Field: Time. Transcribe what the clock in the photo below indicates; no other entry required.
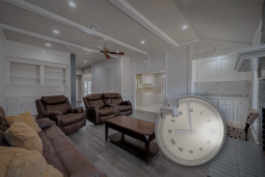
8:59
